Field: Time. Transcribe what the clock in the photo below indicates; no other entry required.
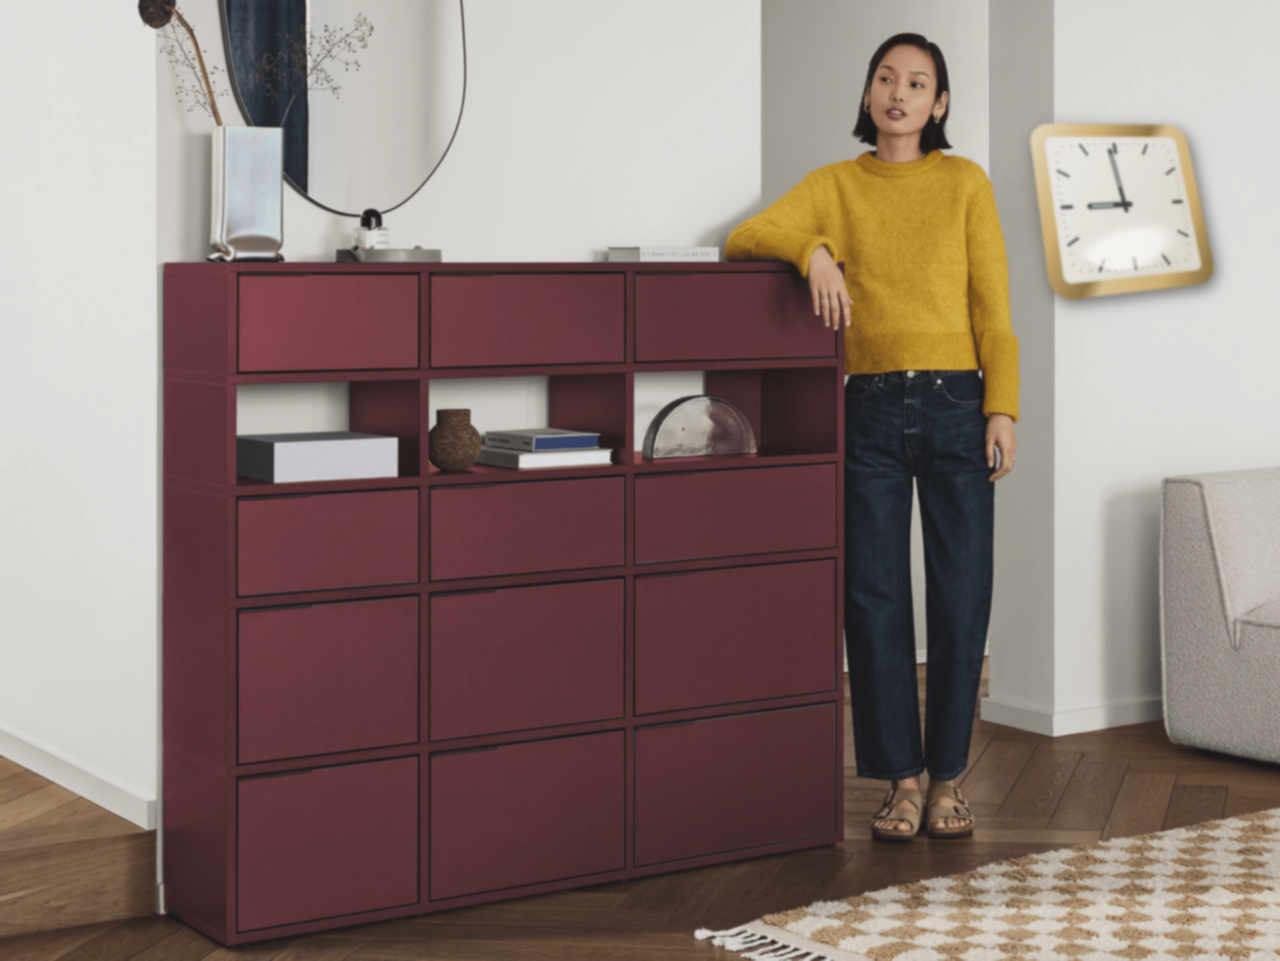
8:59
